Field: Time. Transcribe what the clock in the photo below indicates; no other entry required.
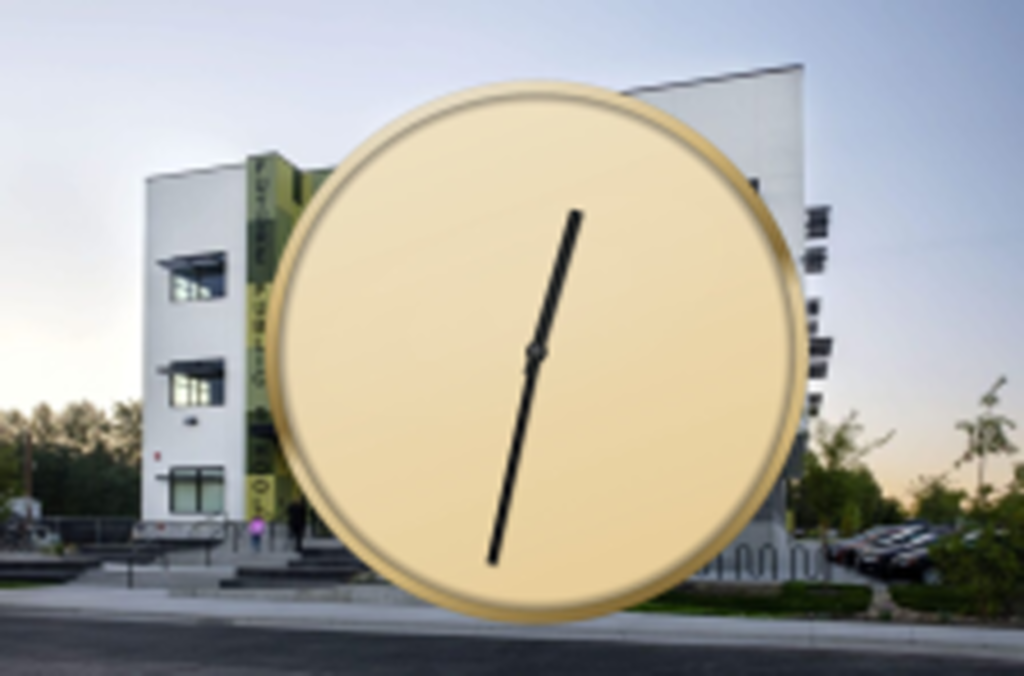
12:32
